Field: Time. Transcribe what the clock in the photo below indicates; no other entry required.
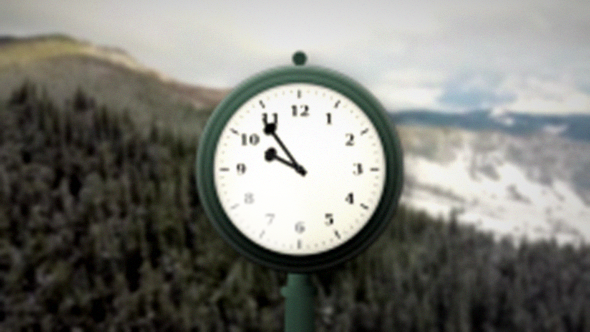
9:54
